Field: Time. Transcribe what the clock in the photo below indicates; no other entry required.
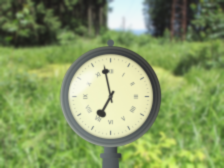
6:58
